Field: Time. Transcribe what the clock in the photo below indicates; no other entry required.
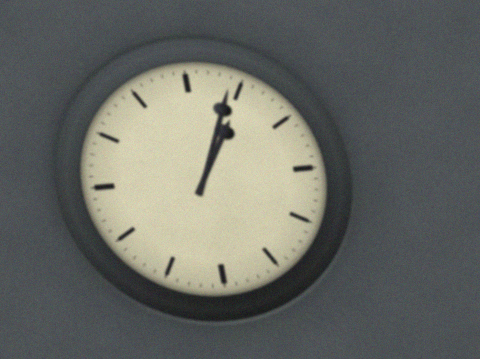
1:04
